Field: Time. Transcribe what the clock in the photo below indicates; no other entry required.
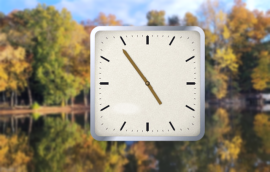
4:54
